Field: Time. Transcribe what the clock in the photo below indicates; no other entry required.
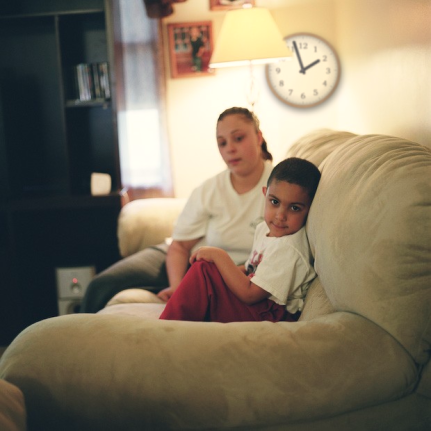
1:57
